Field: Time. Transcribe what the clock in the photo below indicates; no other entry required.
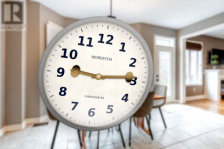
9:14
